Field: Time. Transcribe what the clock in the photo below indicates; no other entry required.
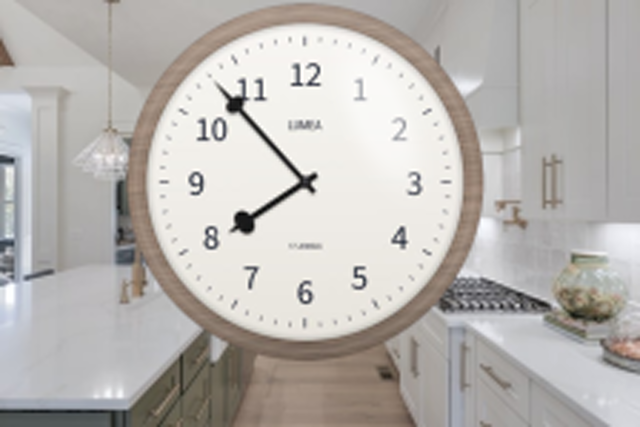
7:53
